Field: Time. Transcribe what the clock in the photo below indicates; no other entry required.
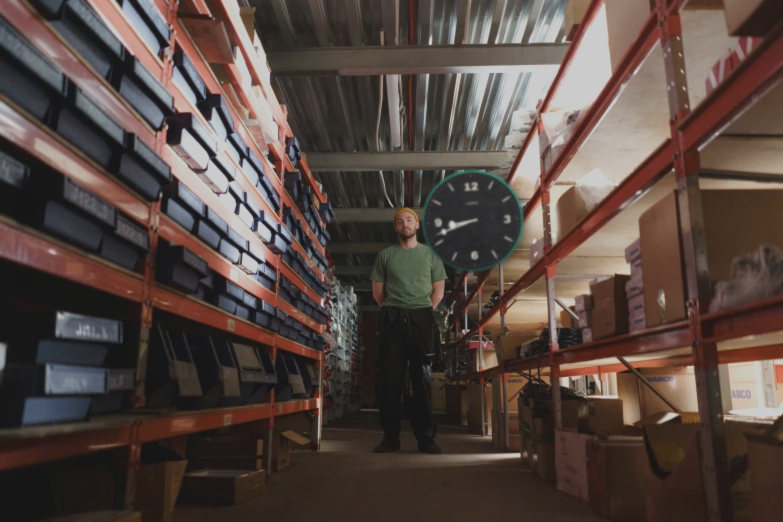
8:42
